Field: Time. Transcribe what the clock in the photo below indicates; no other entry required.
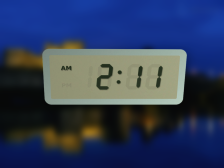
2:11
